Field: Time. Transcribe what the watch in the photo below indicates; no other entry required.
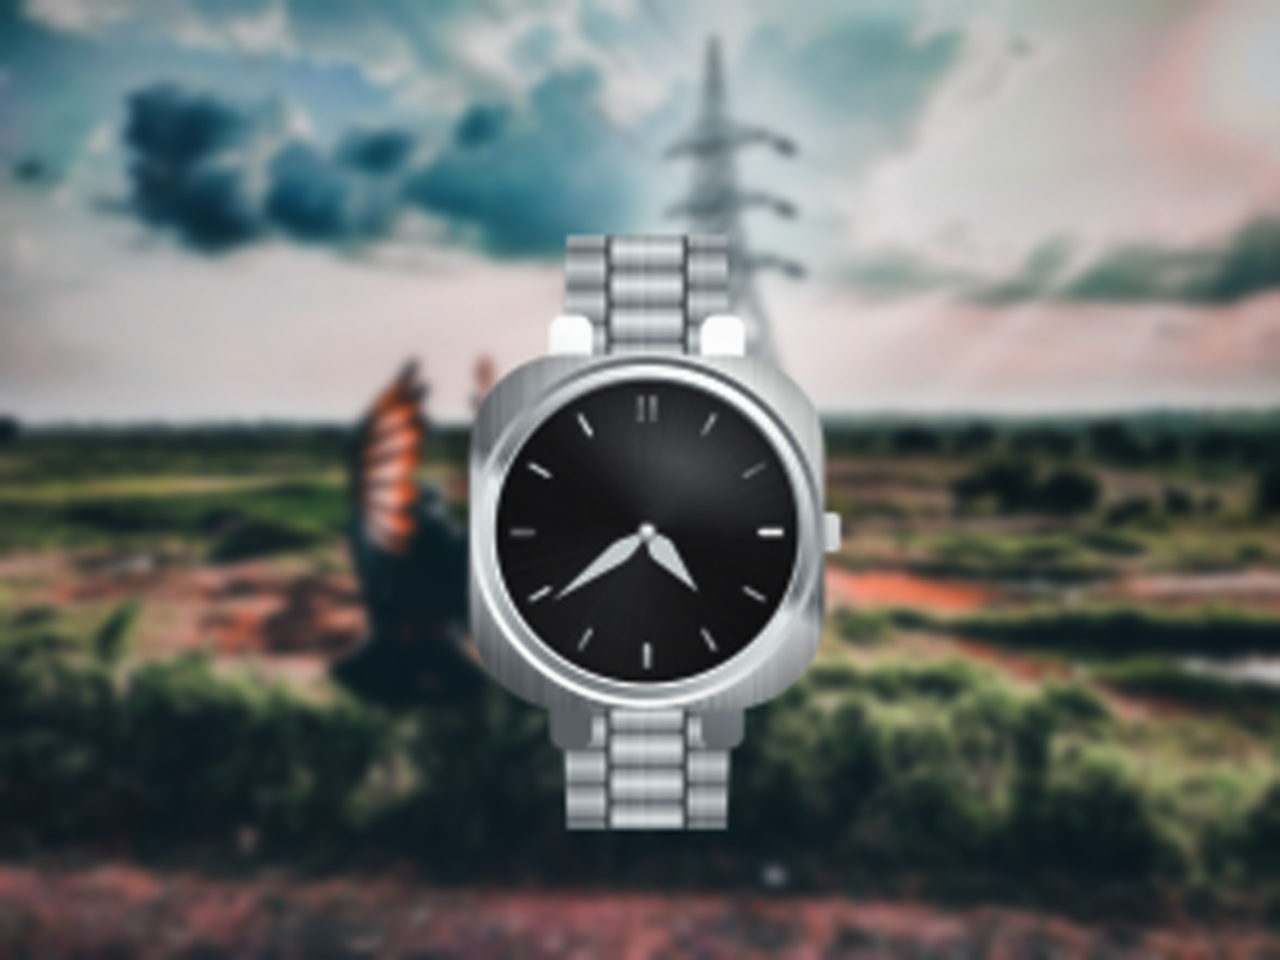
4:39
